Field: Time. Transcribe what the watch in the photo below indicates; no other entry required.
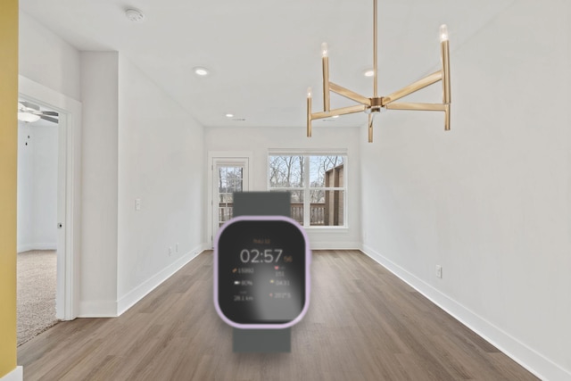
2:57
